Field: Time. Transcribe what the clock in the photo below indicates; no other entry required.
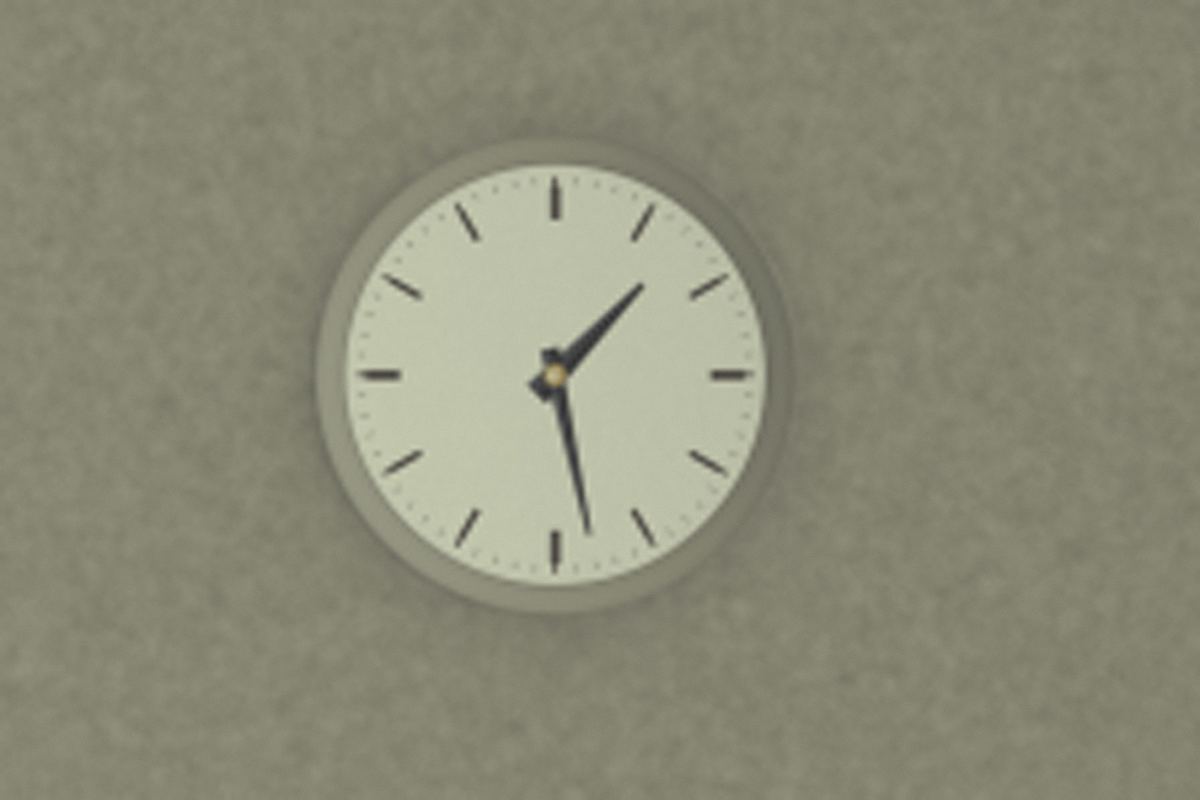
1:28
